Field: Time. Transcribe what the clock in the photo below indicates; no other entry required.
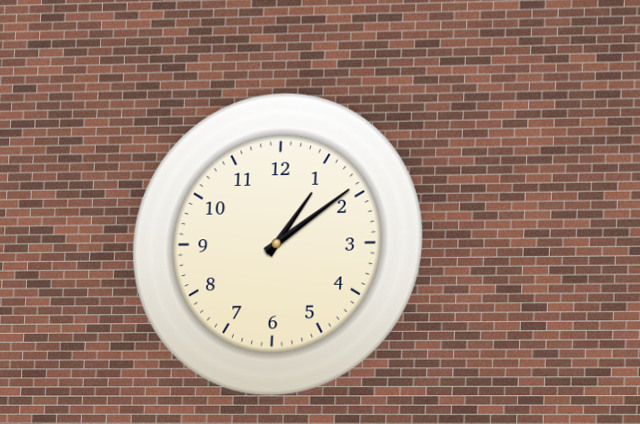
1:09
